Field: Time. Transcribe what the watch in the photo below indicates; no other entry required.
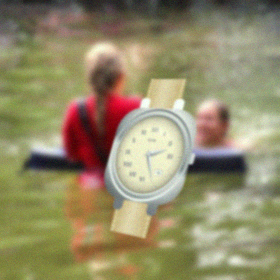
2:26
